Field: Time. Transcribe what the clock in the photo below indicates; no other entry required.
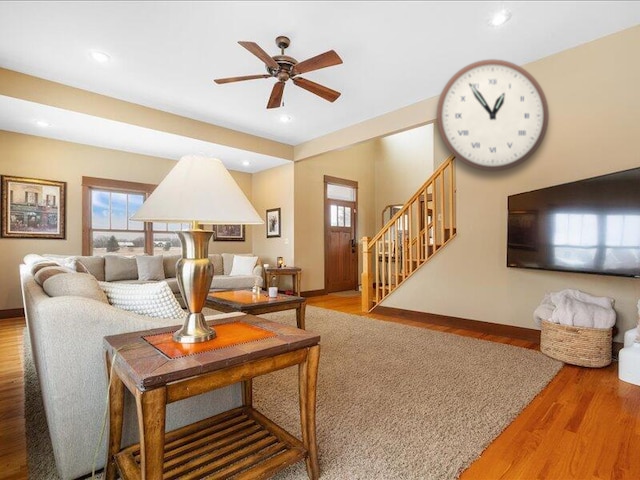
12:54
